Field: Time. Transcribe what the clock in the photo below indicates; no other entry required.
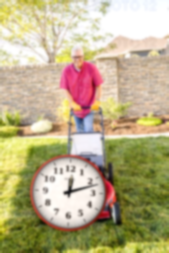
12:12
